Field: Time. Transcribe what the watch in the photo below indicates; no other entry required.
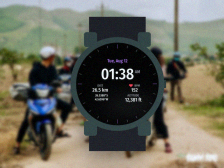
1:38
